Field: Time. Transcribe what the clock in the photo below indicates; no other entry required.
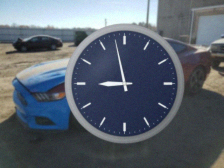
8:58
